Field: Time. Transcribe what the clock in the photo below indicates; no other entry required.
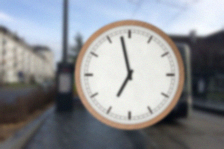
6:58
